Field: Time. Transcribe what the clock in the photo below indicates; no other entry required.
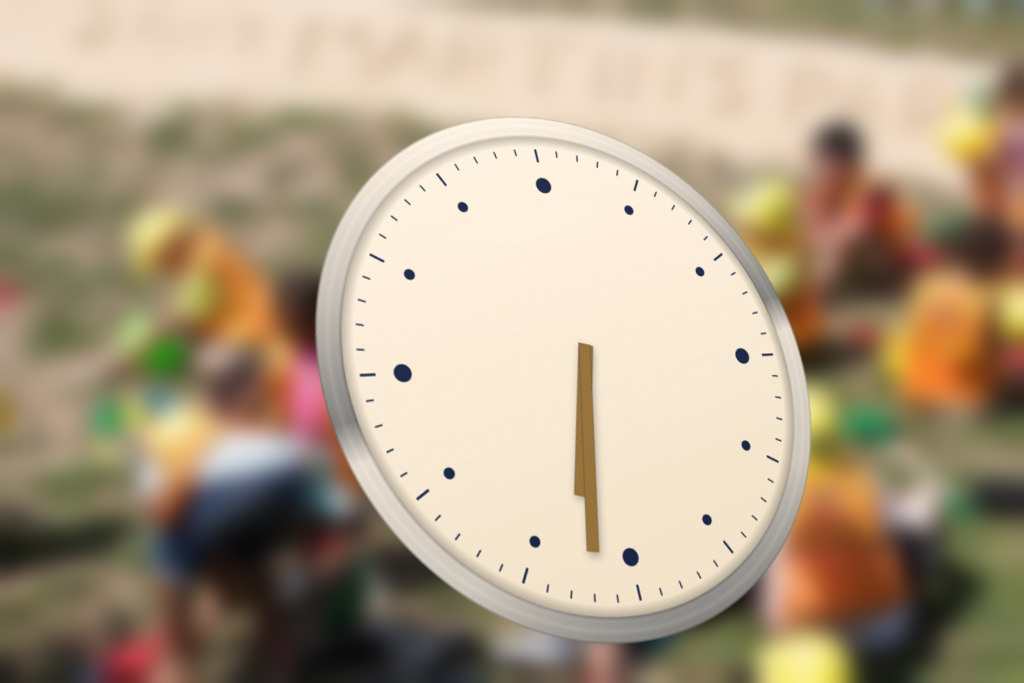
6:32
